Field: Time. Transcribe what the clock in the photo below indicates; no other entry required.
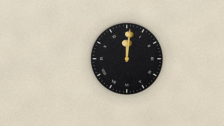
12:01
